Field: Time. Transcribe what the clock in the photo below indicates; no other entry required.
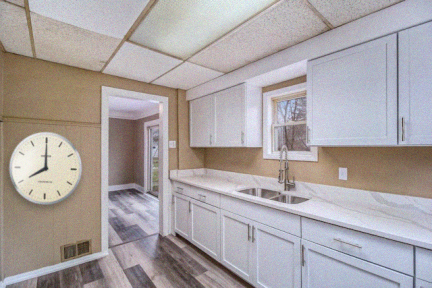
8:00
